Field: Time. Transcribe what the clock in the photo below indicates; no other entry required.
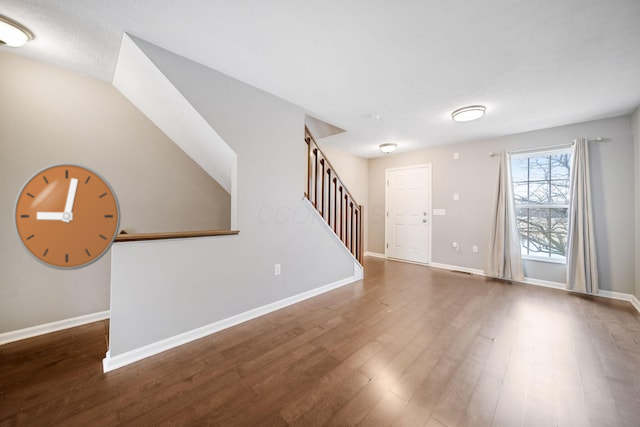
9:02
